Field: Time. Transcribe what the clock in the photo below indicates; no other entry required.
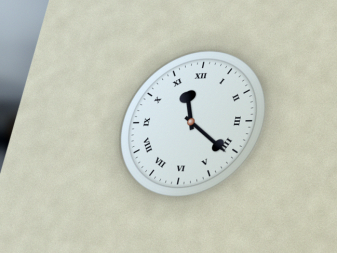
11:21
